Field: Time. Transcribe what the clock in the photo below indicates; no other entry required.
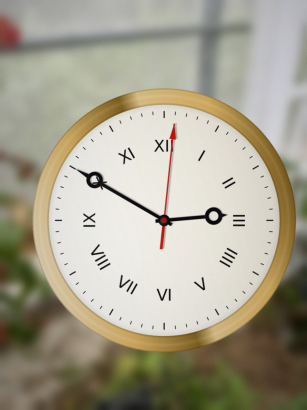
2:50:01
